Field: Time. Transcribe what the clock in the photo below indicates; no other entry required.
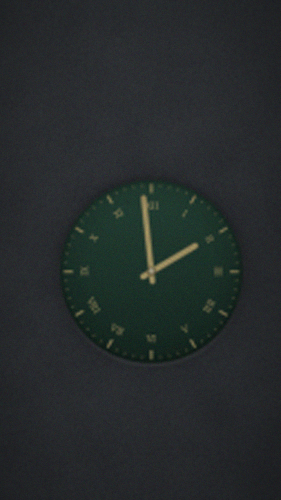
1:59
